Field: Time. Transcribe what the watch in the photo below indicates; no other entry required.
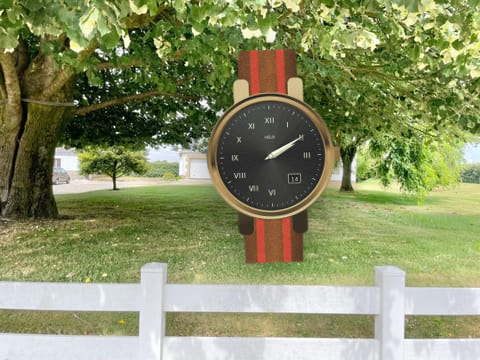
2:10
